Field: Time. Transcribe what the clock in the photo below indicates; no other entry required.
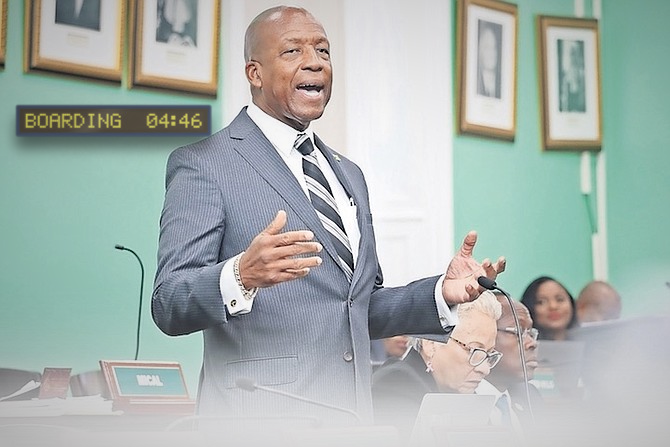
4:46
